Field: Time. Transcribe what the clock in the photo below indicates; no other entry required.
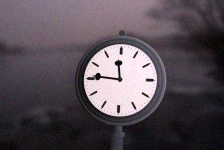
11:46
